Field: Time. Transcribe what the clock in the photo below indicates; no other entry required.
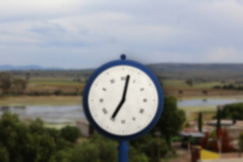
7:02
